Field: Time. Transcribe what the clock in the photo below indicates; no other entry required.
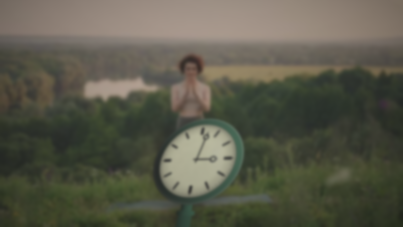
3:02
